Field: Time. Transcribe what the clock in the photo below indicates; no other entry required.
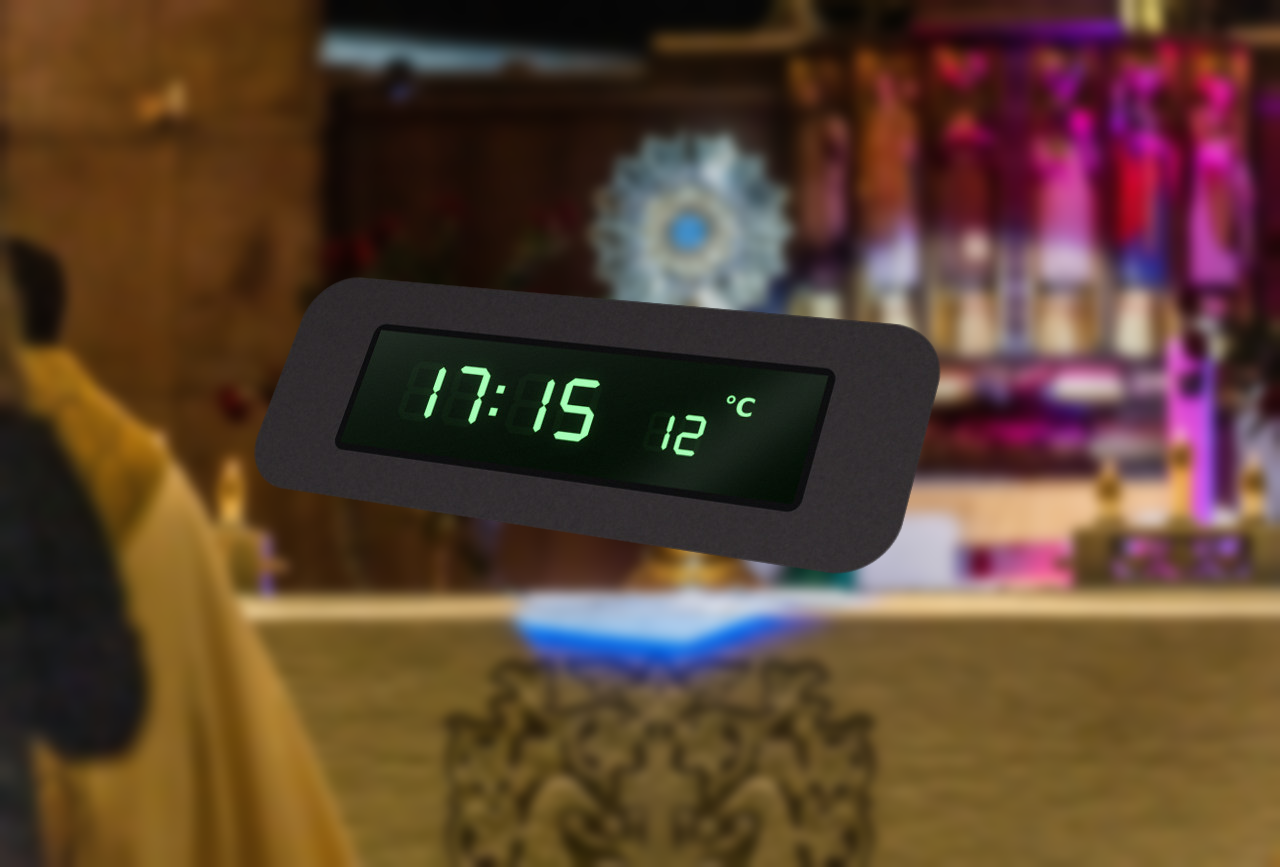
17:15
